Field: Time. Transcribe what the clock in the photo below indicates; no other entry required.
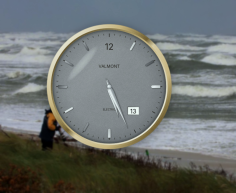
5:26
